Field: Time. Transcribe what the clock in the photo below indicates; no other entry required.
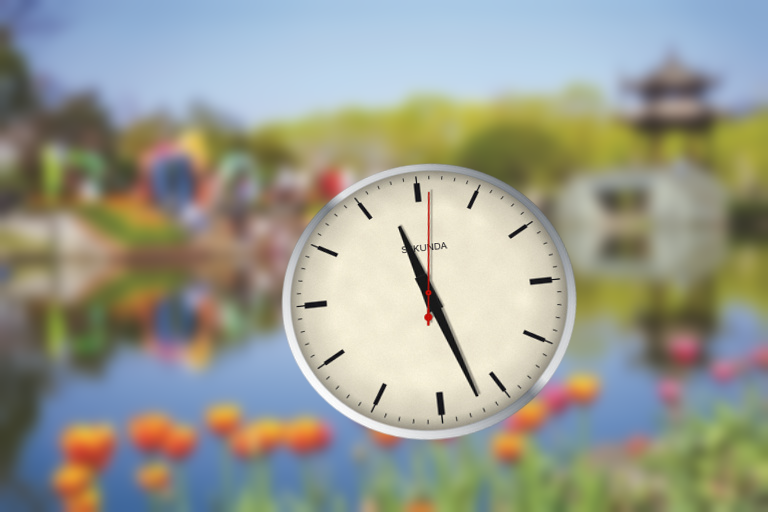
11:27:01
